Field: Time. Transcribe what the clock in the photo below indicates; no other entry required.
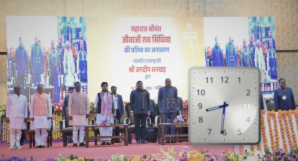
8:31
